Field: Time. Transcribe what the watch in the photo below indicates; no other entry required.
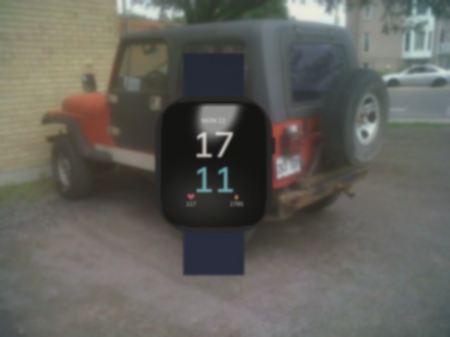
17:11
